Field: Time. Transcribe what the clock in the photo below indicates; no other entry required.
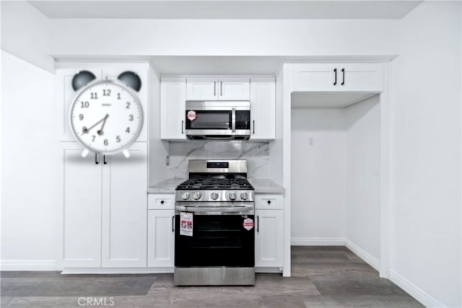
6:39
